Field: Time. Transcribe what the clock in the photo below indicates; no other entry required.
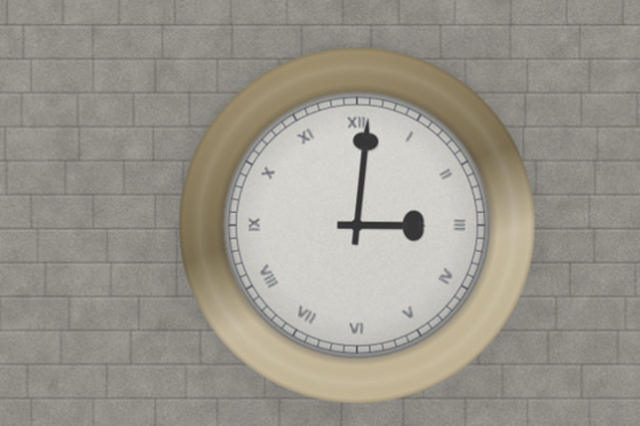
3:01
